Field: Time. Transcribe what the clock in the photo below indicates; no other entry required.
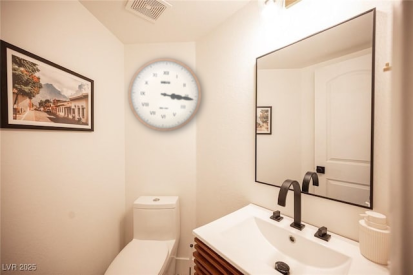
3:16
